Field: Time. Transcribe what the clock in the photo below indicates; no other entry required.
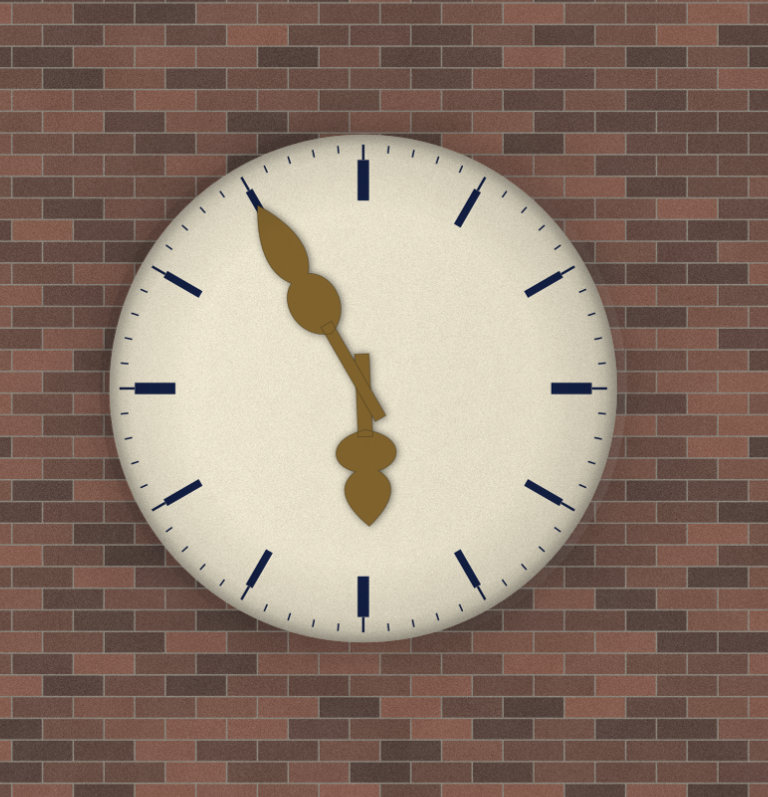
5:55
